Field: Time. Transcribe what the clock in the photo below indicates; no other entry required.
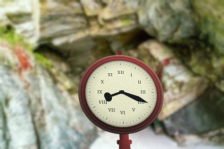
8:19
